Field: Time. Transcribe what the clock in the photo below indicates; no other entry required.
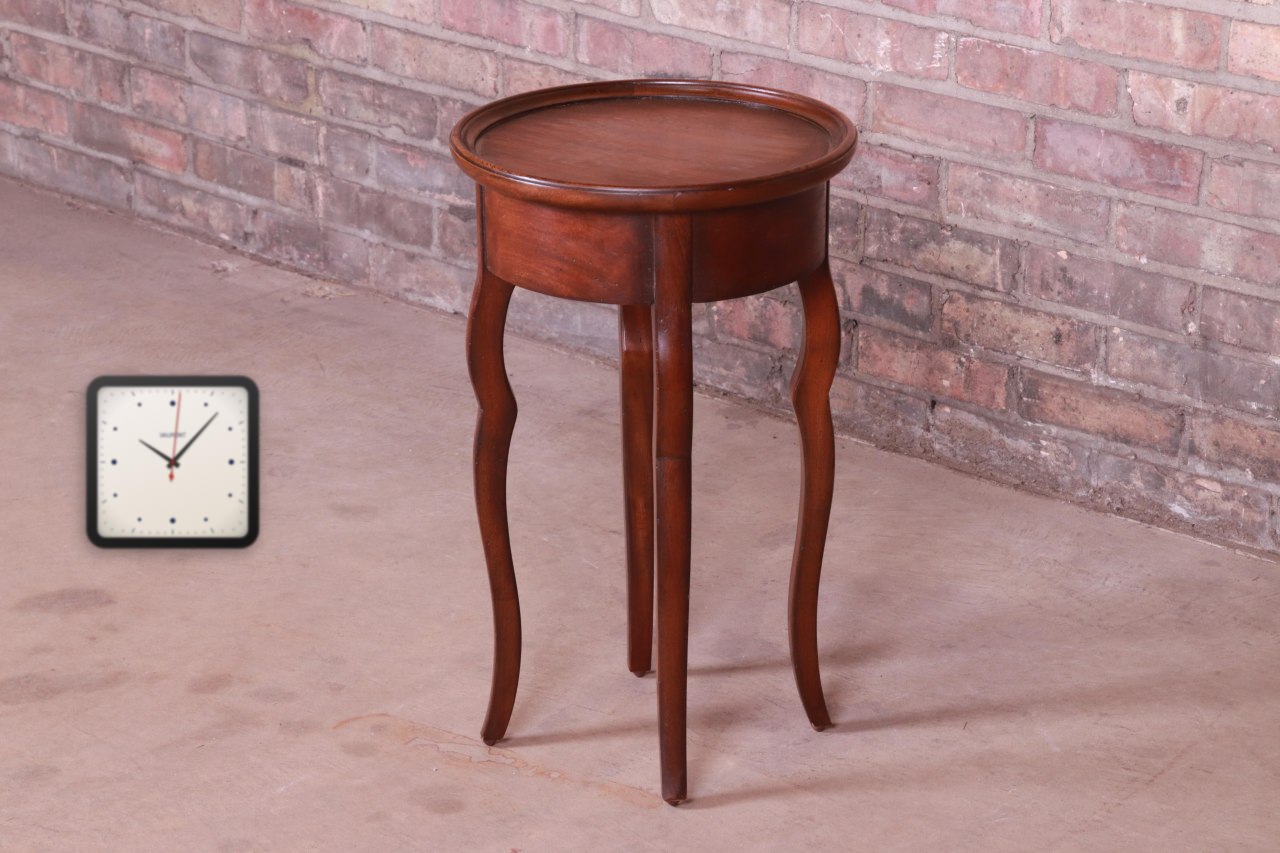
10:07:01
